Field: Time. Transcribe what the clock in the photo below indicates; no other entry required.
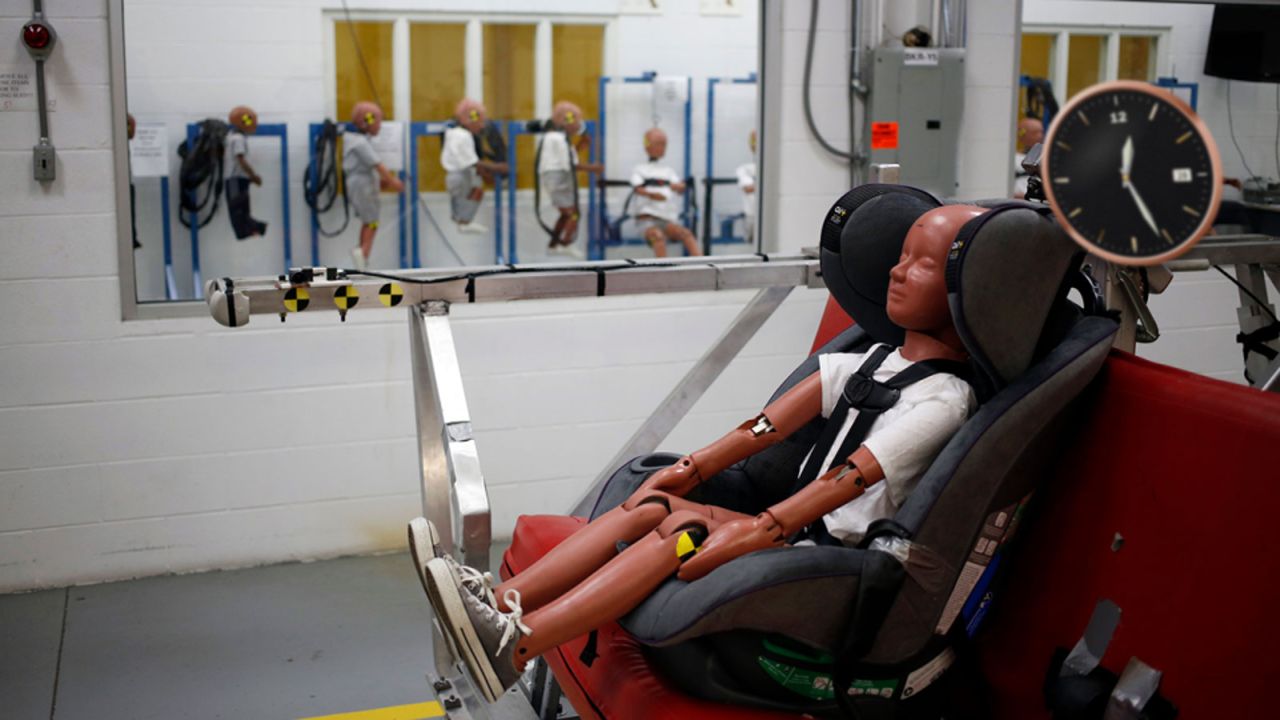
12:26
